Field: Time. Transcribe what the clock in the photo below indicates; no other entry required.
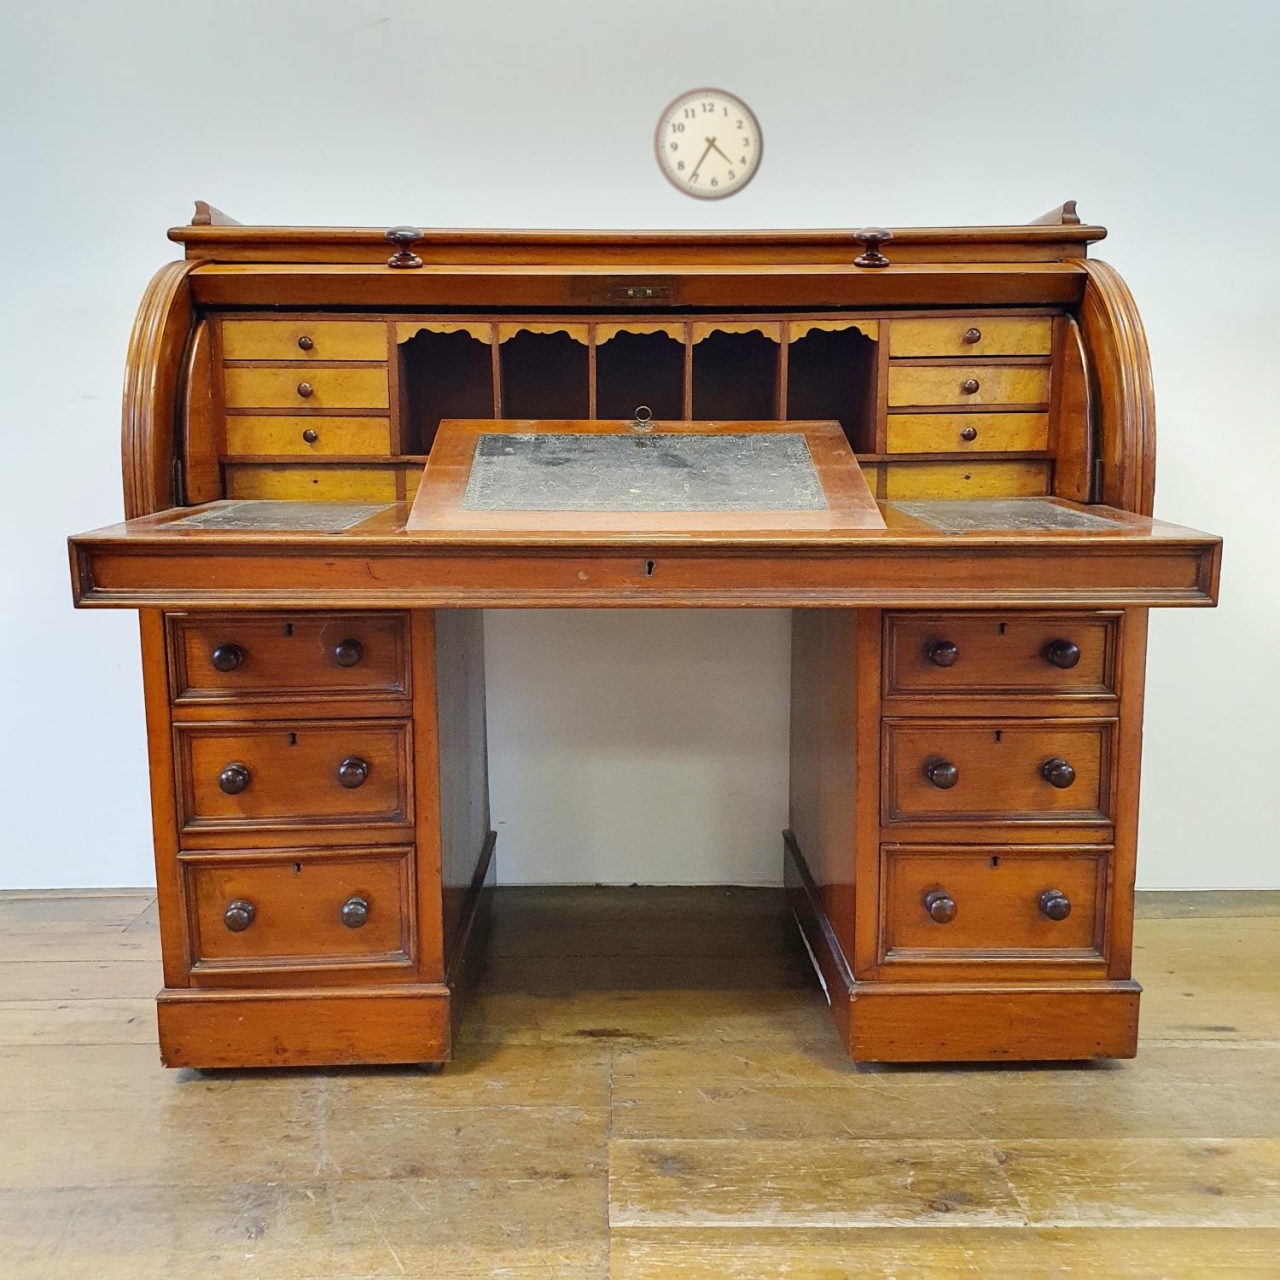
4:36
